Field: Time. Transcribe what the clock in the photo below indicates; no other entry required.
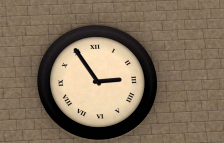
2:55
